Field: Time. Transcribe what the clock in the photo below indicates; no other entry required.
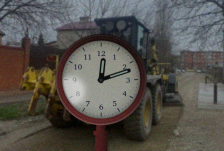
12:12
